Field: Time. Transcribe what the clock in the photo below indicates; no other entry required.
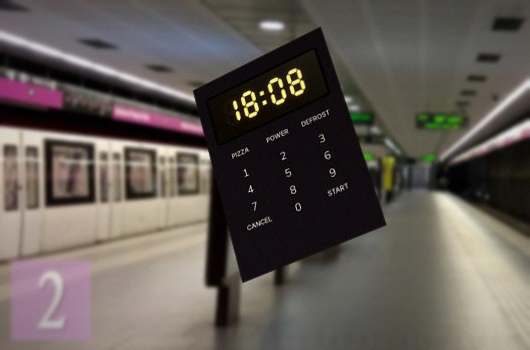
18:08
